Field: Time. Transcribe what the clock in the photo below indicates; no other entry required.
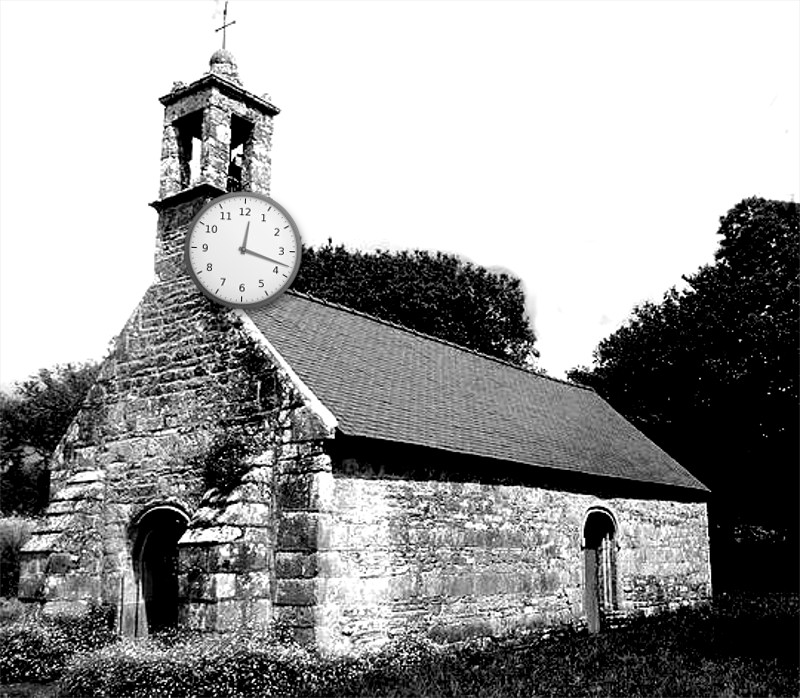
12:18
